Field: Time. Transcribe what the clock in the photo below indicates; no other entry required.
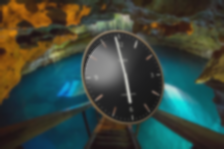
5:59
